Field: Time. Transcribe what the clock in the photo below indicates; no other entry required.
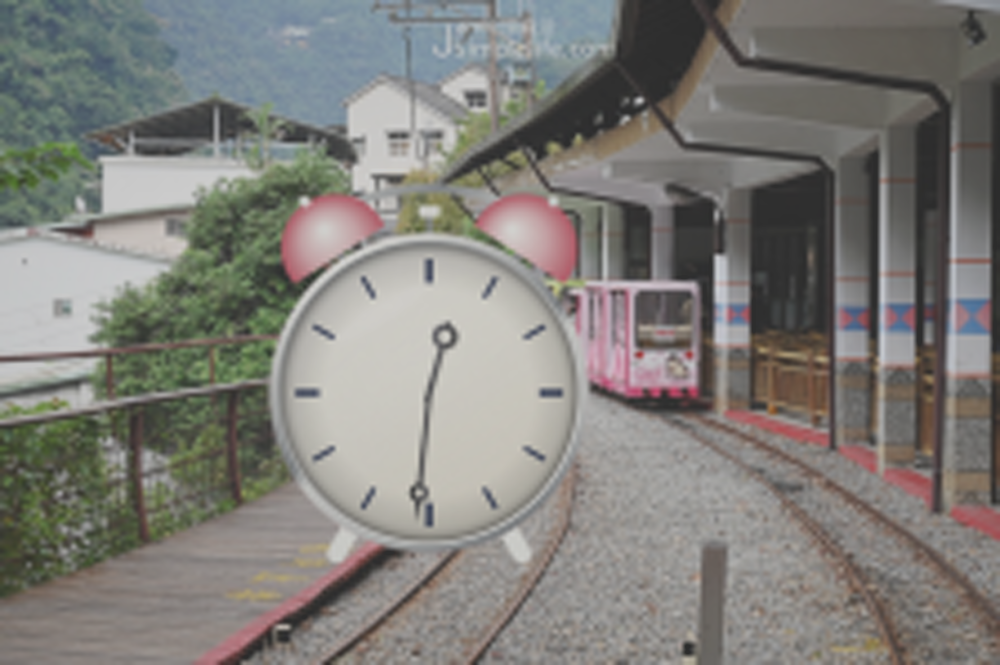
12:31
